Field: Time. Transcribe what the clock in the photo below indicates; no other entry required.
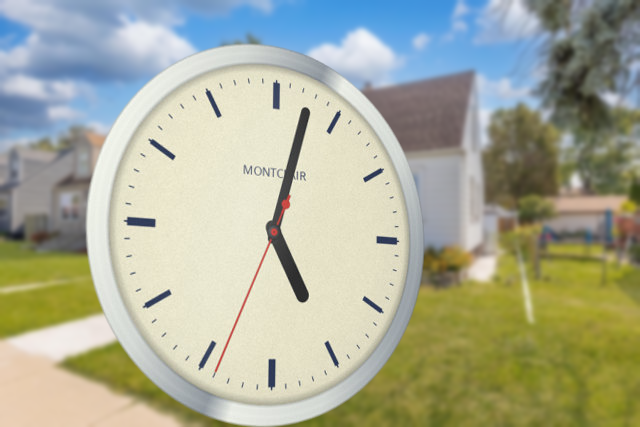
5:02:34
